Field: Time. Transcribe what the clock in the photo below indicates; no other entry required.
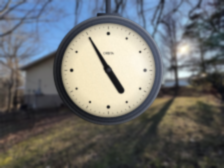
4:55
